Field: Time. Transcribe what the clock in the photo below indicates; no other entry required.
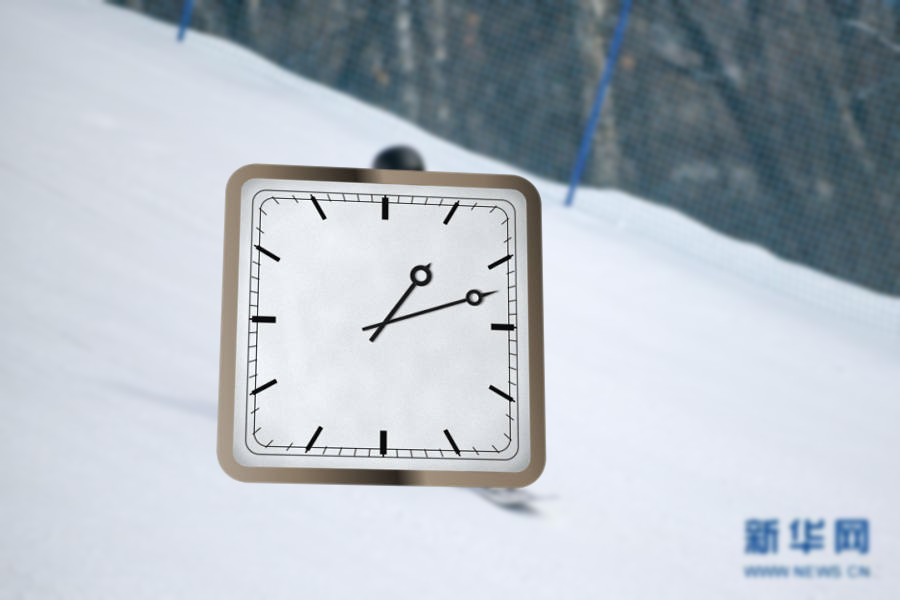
1:12
